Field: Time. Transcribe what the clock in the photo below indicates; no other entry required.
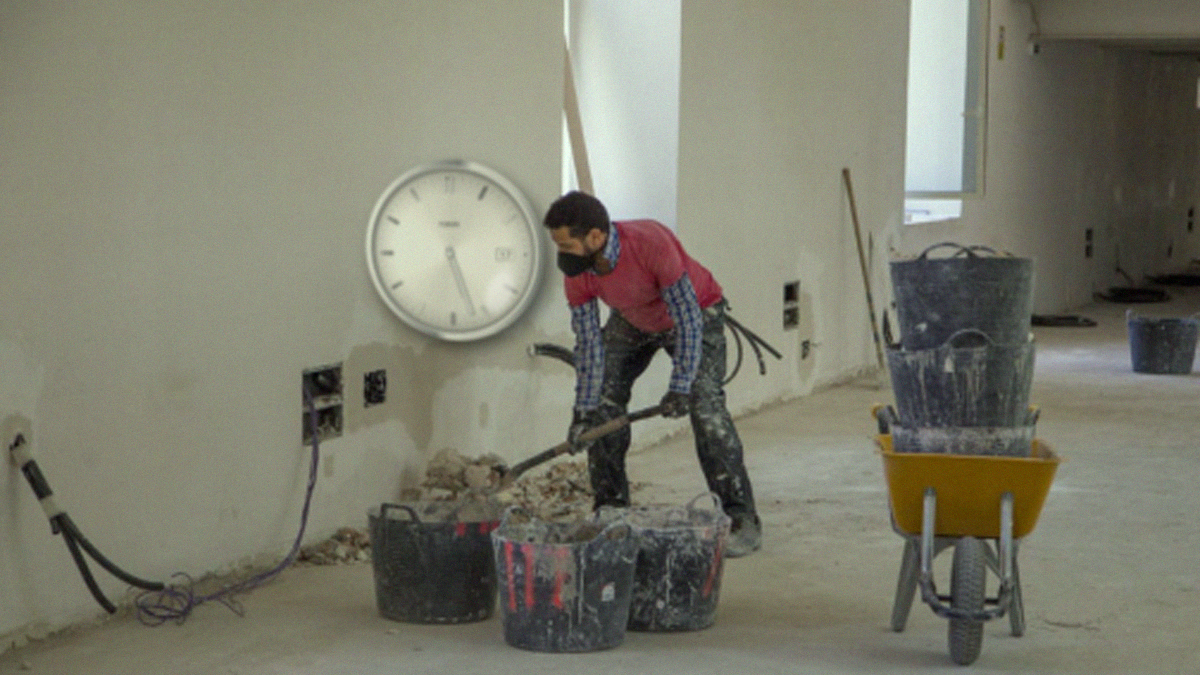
5:27
